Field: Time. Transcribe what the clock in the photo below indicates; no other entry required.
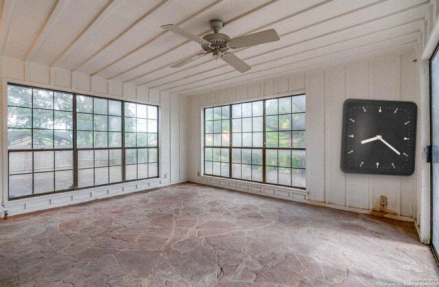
8:21
